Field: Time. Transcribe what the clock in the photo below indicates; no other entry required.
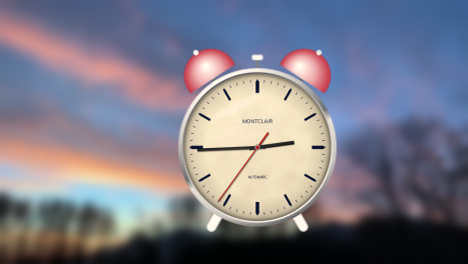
2:44:36
